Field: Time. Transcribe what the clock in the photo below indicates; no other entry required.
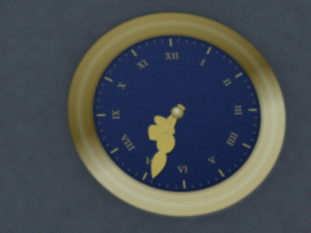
7:34
